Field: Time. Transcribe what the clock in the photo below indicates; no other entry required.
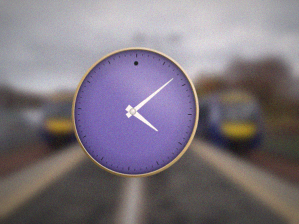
4:08
